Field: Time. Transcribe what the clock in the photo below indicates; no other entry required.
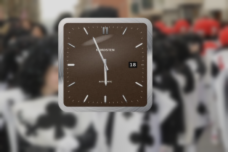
5:56
